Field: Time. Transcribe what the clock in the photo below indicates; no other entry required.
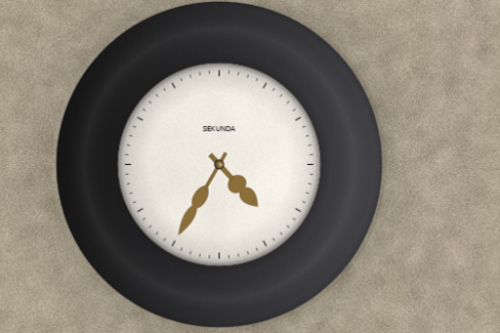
4:35
